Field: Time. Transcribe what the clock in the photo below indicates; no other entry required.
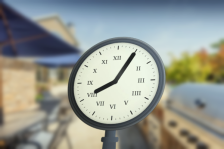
8:05
